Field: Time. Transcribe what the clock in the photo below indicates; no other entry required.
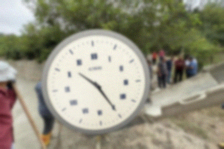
10:25
